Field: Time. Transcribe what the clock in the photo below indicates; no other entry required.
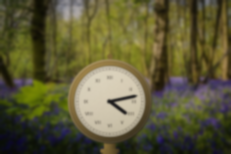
4:13
